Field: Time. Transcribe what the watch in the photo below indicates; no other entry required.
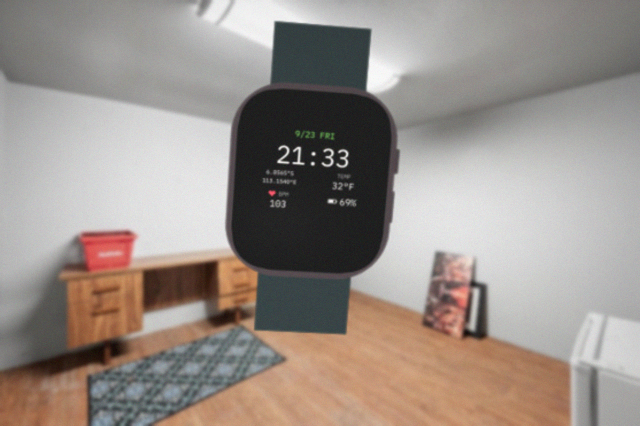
21:33
